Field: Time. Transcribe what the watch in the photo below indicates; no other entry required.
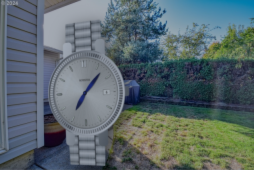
7:07
